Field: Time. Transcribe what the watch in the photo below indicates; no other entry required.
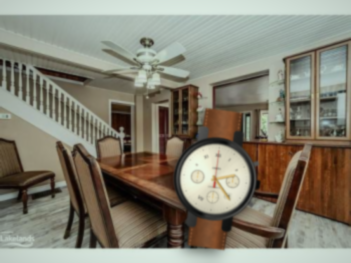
2:23
